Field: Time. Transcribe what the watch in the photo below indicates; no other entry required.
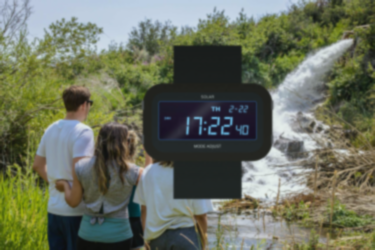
17:22
